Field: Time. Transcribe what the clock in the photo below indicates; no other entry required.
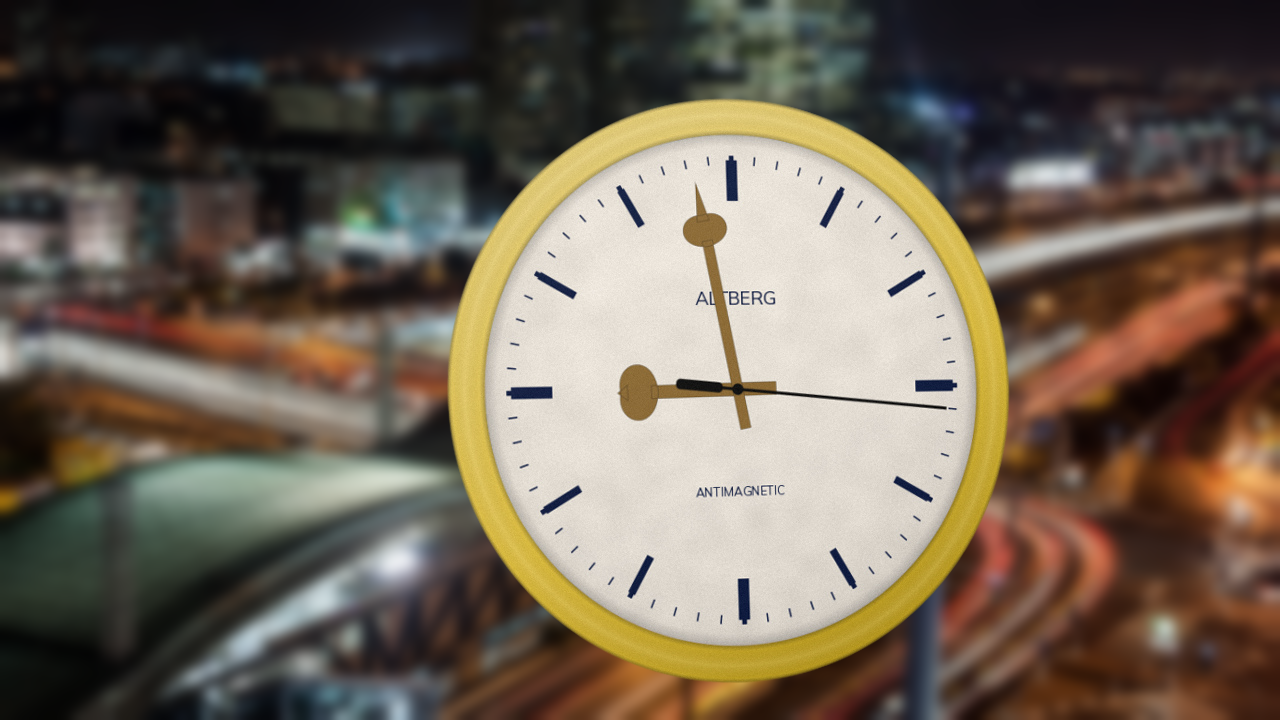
8:58:16
